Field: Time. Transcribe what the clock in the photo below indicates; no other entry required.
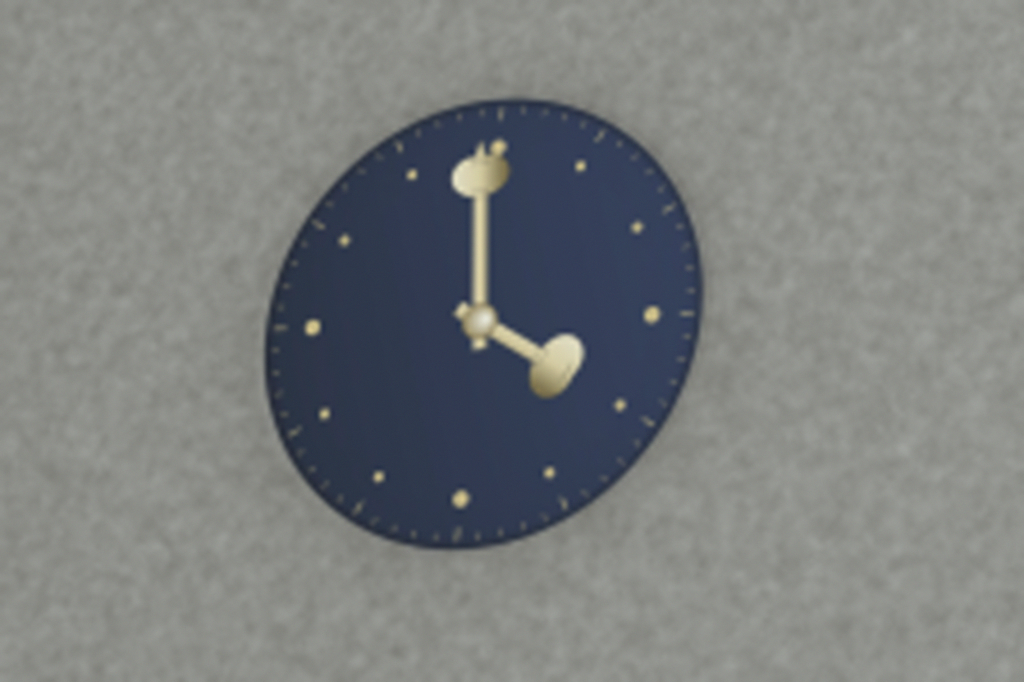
3:59
